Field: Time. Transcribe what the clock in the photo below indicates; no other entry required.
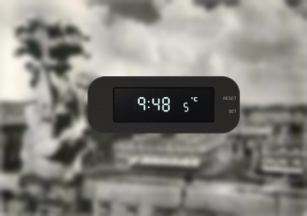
9:48
